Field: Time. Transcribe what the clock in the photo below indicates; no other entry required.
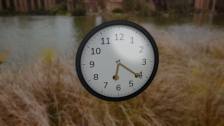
6:21
